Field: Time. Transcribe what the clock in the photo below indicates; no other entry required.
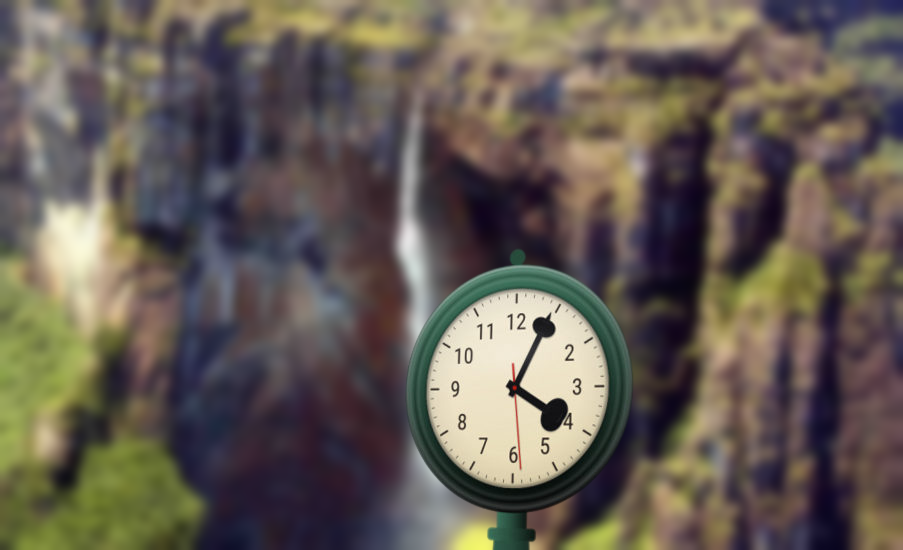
4:04:29
